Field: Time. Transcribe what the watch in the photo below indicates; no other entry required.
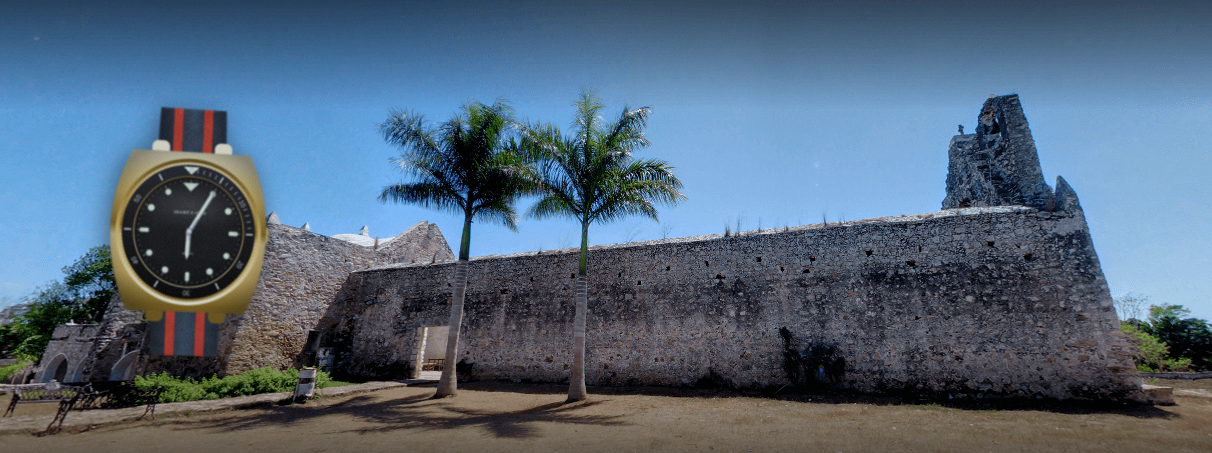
6:05
